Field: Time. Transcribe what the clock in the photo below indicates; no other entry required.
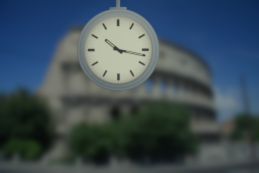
10:17
